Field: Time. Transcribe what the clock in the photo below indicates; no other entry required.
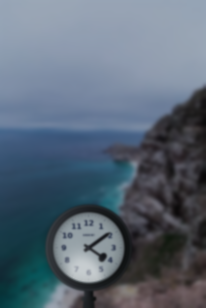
4:09
